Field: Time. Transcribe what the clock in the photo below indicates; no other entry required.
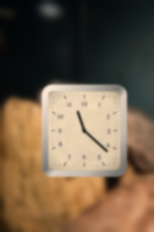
11:22
